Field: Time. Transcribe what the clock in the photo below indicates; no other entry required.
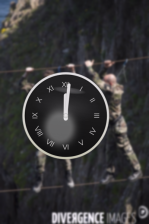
12:01
